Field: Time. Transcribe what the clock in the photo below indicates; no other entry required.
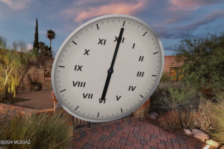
6:00
